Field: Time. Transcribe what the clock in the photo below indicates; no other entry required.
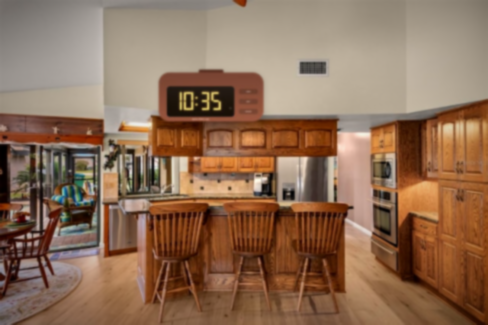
10:35
